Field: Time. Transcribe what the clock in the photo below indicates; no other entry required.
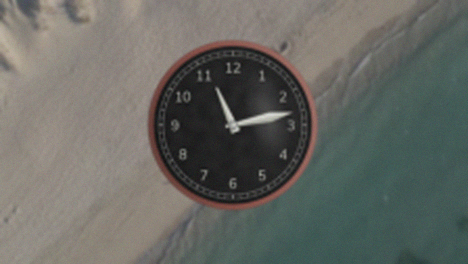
11:13
